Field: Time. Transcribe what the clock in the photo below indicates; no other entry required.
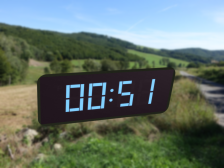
0:51
